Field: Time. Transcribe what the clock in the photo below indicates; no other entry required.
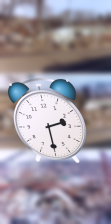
2:30
